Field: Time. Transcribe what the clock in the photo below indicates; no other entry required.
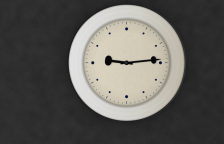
9:14
